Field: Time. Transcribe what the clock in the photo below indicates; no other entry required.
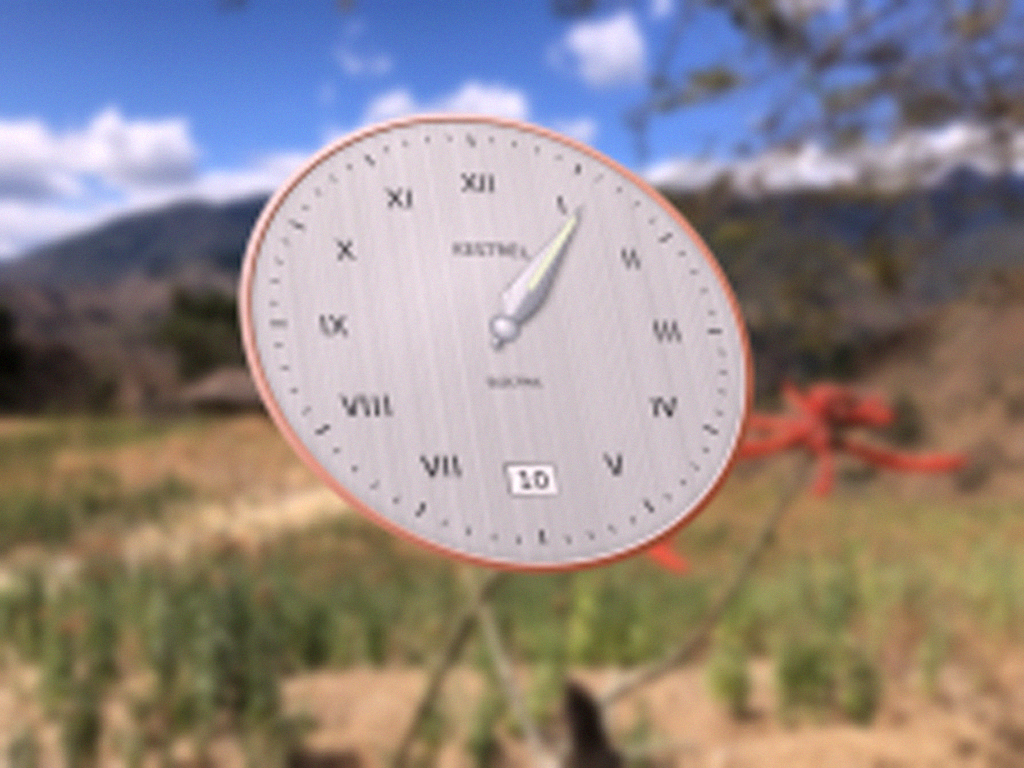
1:06
